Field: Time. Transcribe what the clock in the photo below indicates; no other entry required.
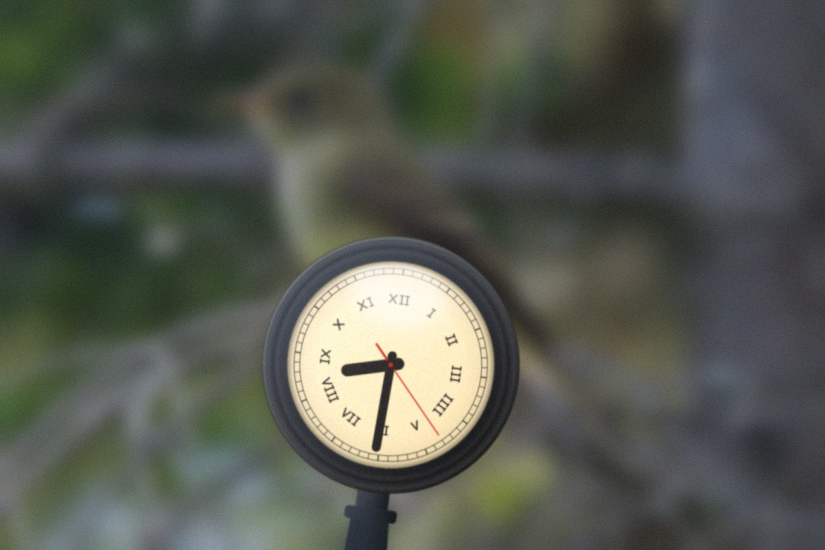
8:30:23
